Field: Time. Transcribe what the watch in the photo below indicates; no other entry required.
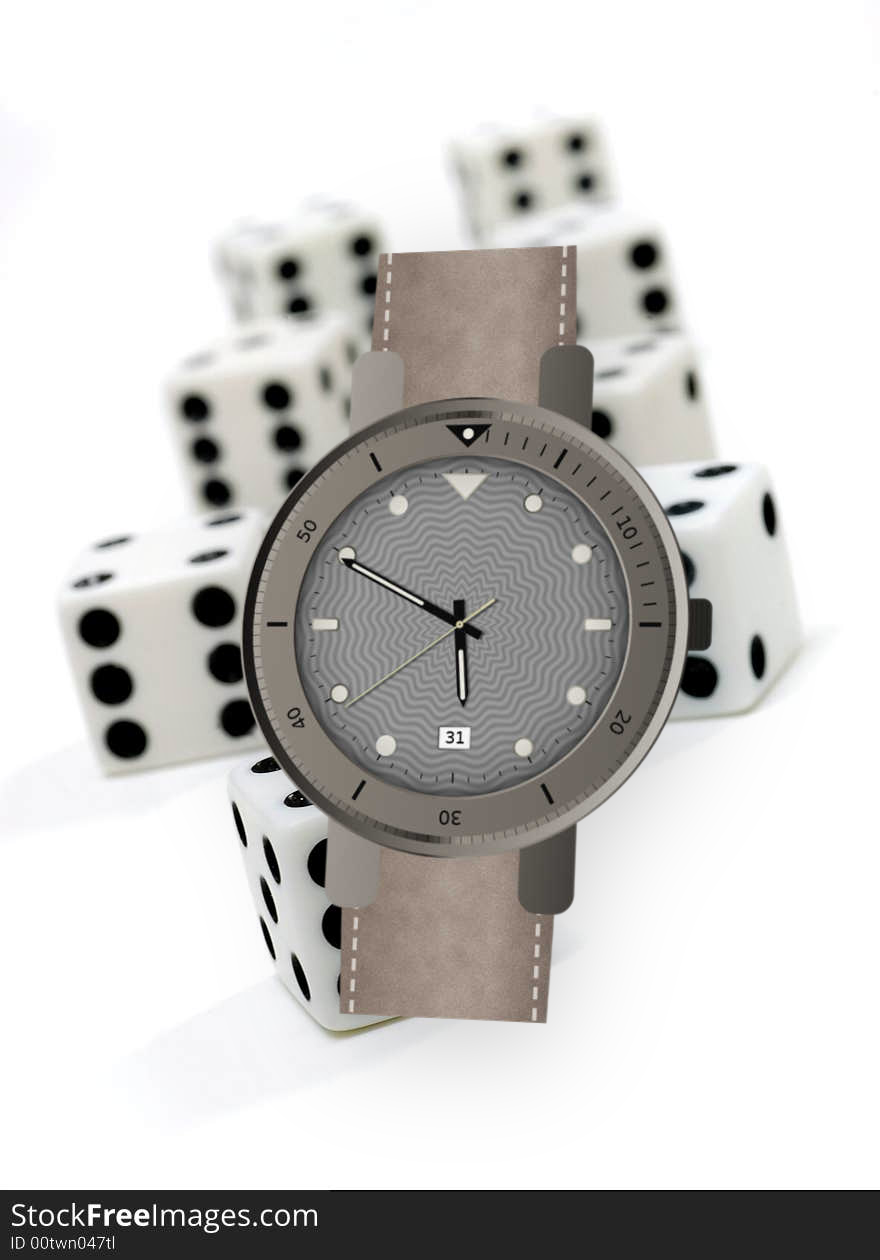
5:49:39
